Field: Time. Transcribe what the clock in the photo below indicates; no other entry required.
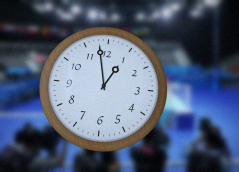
12:58
